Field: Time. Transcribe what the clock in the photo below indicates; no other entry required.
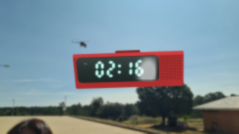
2:16
